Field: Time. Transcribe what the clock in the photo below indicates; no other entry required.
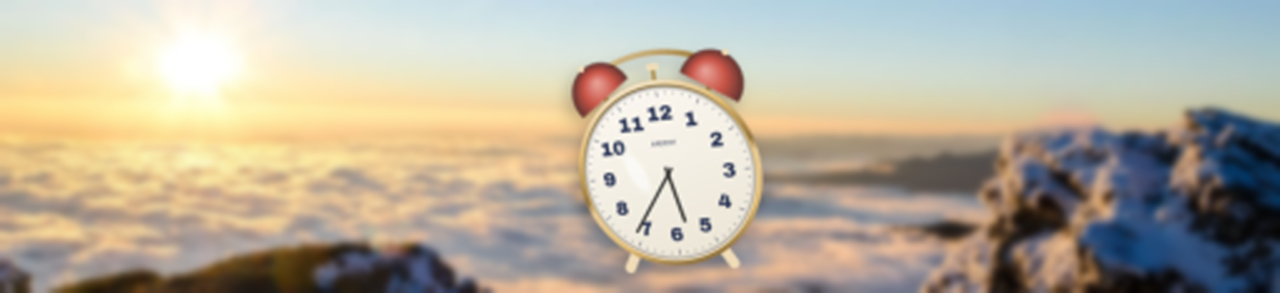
5:36
